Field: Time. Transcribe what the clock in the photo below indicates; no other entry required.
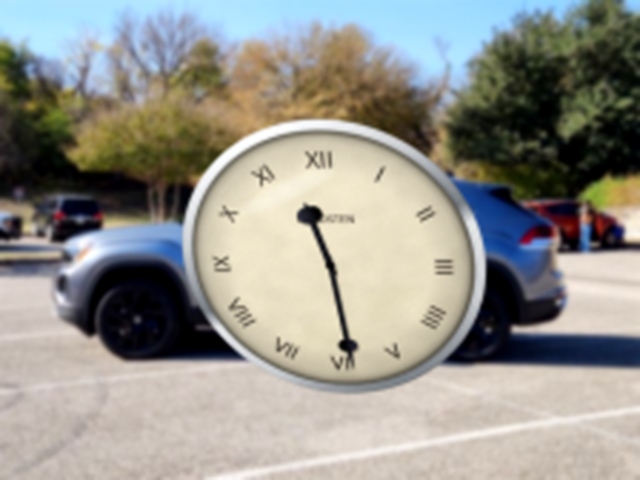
11:29
